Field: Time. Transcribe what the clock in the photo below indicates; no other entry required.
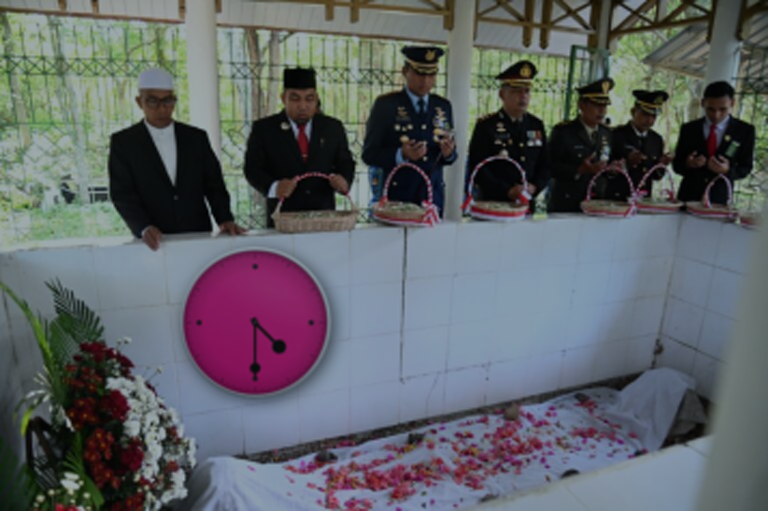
4:30
